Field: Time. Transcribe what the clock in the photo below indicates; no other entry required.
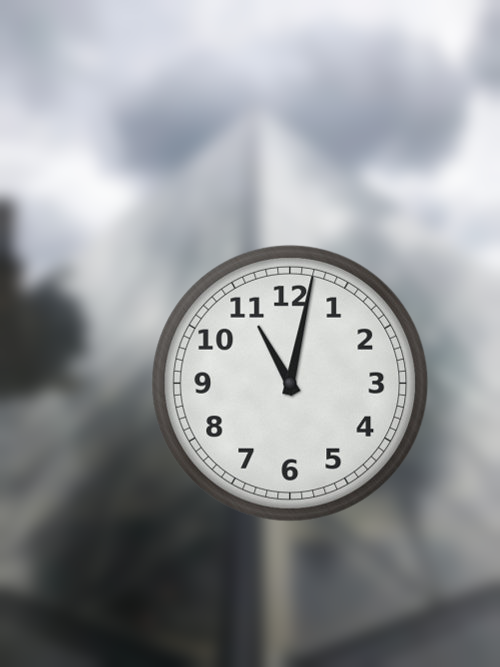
11:02
